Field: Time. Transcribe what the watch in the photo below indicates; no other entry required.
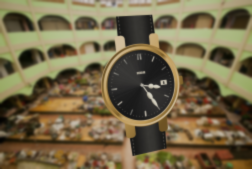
3:25
